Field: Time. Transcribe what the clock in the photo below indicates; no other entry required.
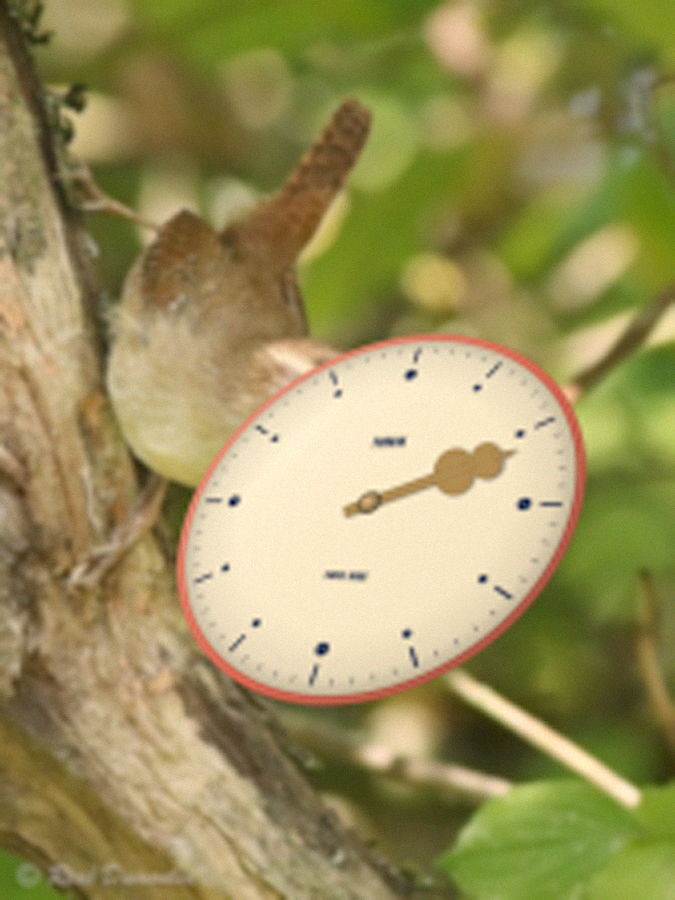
2:11
